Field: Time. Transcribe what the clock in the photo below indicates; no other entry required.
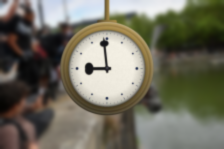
8:59
